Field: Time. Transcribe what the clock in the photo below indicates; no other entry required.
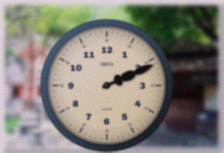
2:11
